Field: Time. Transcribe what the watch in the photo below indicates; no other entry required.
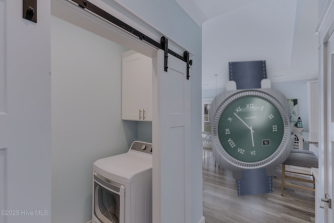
5:53
